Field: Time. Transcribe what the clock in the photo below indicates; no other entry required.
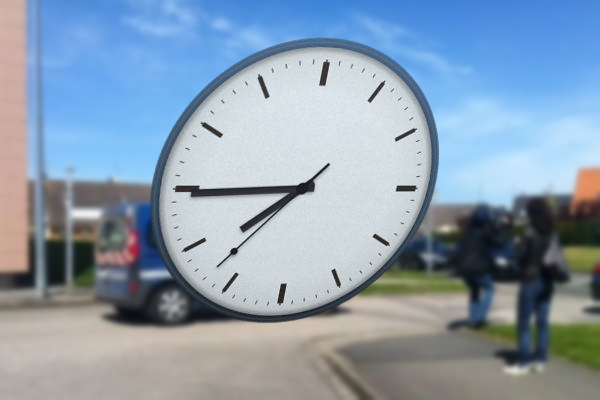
7:44:37
